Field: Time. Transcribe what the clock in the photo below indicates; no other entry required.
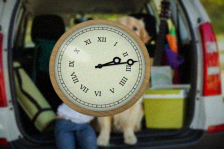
2:13
